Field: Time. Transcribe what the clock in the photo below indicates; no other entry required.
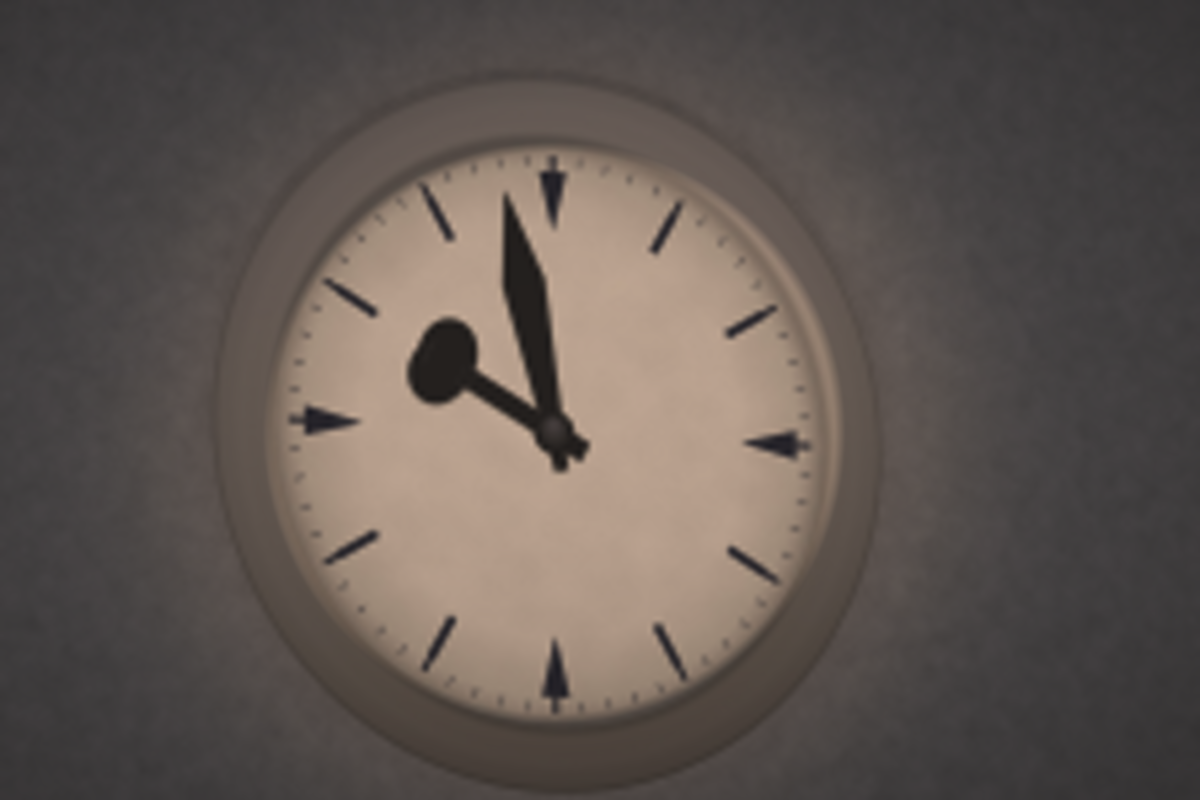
9:58
